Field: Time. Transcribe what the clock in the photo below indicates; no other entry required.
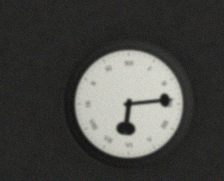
6:14
